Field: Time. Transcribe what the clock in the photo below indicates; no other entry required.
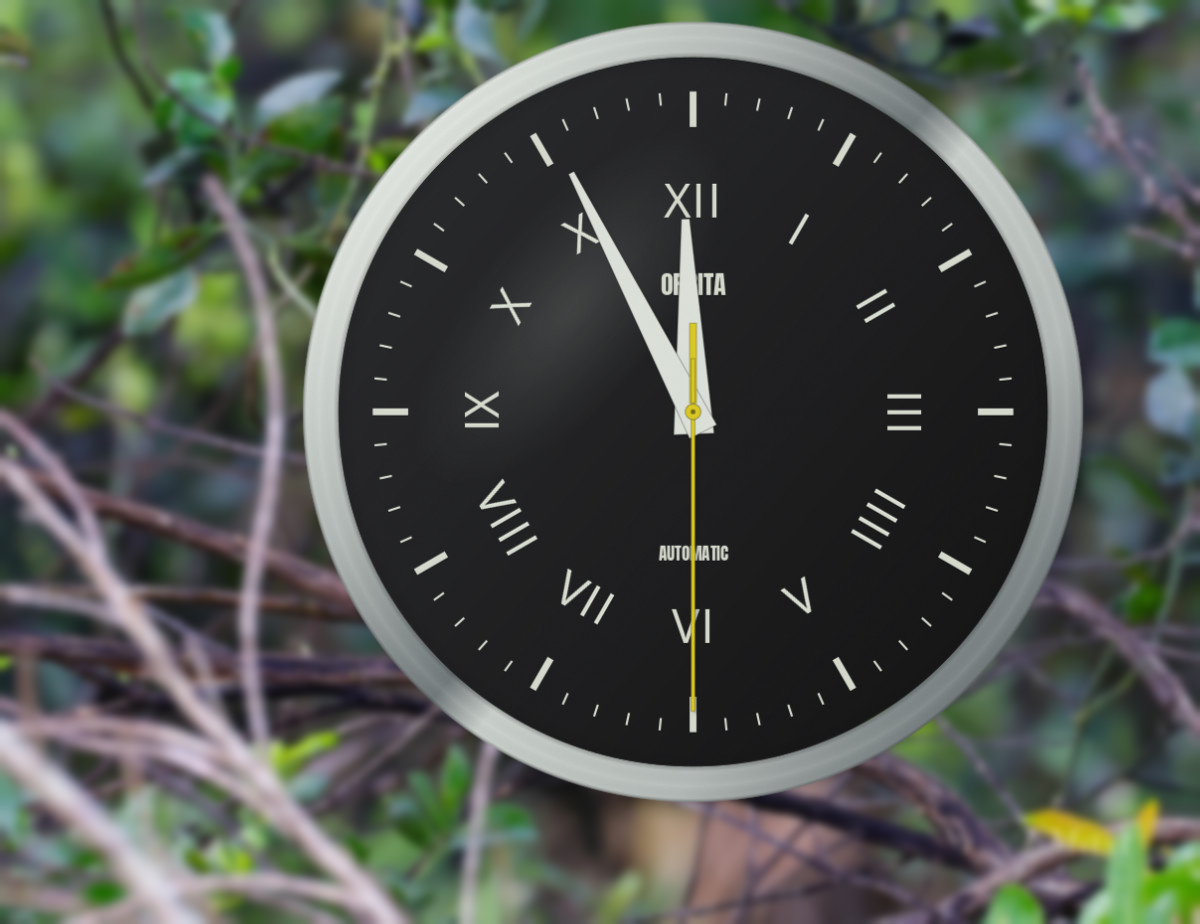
11:55:30
